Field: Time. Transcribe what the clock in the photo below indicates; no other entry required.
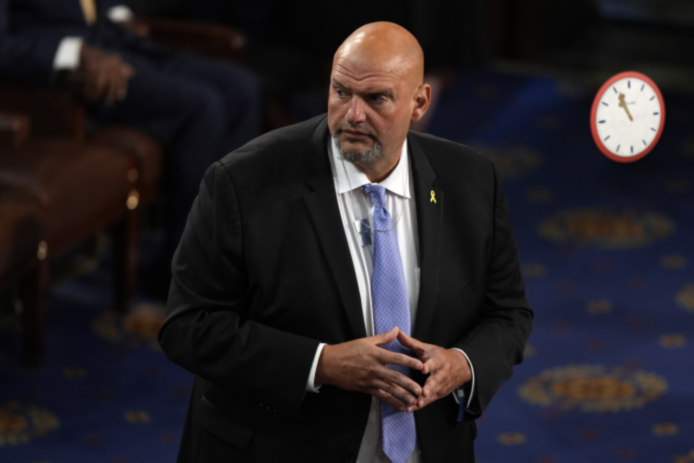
10:56
